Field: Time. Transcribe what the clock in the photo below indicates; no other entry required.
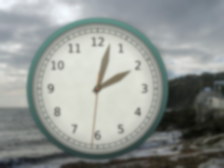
2:02:31
